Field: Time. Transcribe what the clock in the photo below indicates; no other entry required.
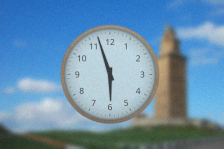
5:57
